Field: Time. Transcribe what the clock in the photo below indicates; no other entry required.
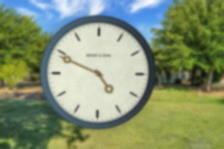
4:49
